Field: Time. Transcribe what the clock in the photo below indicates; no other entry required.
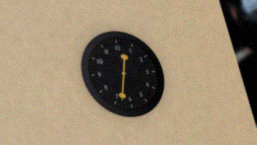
12:33
